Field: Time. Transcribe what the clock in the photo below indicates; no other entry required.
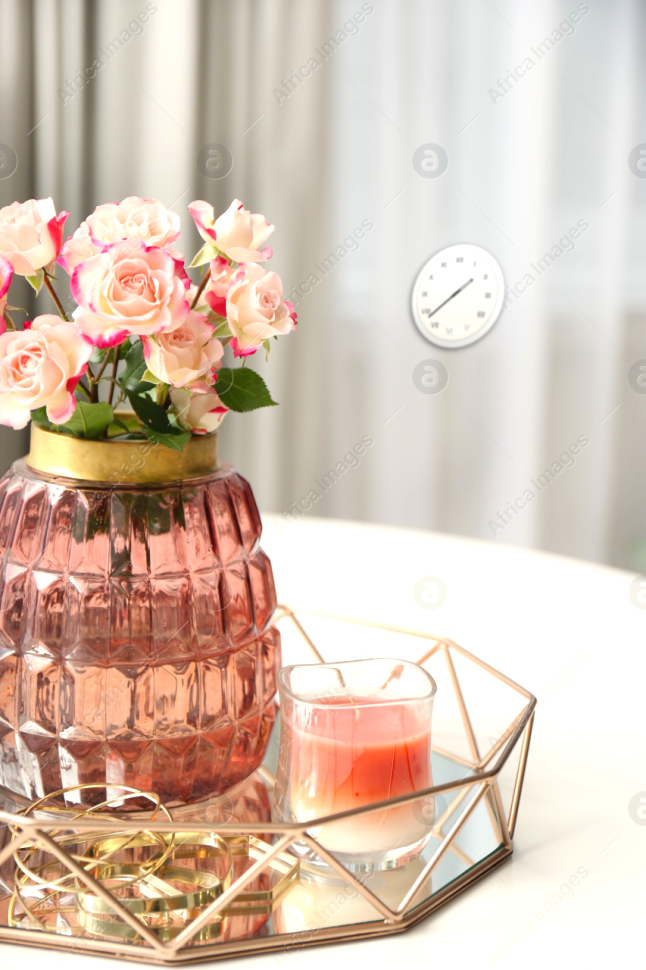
1:38
